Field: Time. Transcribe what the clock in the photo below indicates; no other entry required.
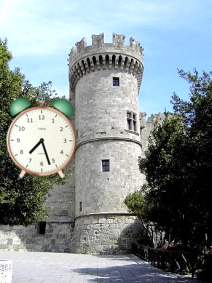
7:27
